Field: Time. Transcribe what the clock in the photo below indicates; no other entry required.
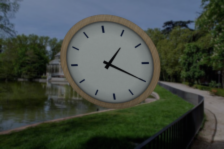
1:20
